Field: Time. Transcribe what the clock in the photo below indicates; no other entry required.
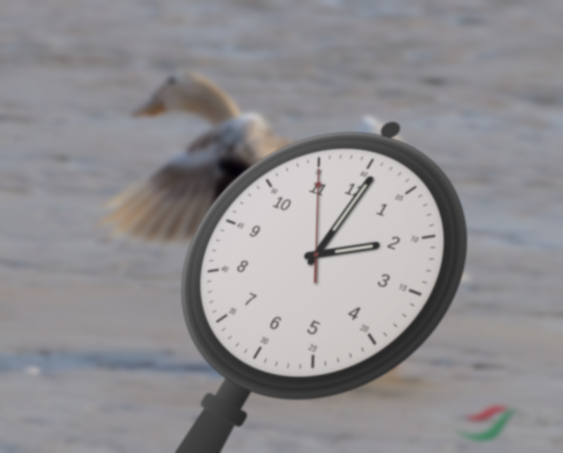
2:00:55
